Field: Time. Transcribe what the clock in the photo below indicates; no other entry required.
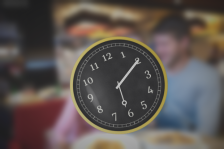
6:10
